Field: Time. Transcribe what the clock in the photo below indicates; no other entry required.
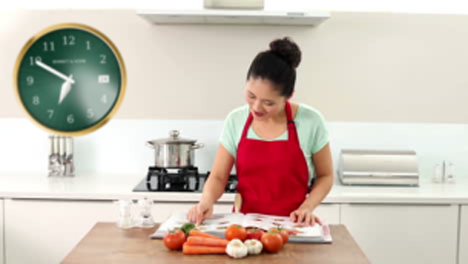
6:50
